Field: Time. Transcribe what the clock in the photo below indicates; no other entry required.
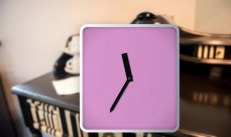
11:35
